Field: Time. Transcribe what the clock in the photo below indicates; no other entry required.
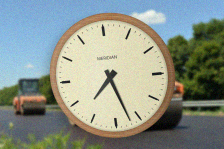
7:27
